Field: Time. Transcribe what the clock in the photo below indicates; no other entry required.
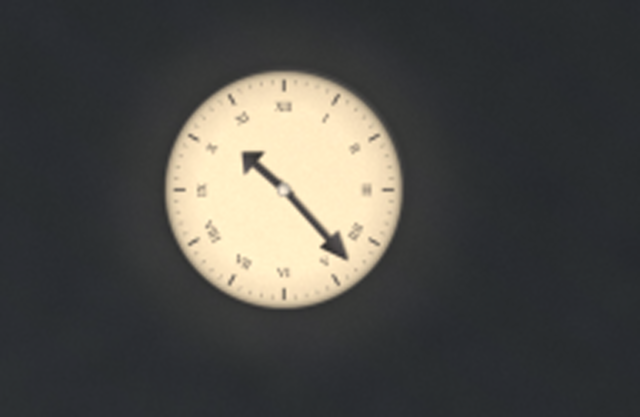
10:23
